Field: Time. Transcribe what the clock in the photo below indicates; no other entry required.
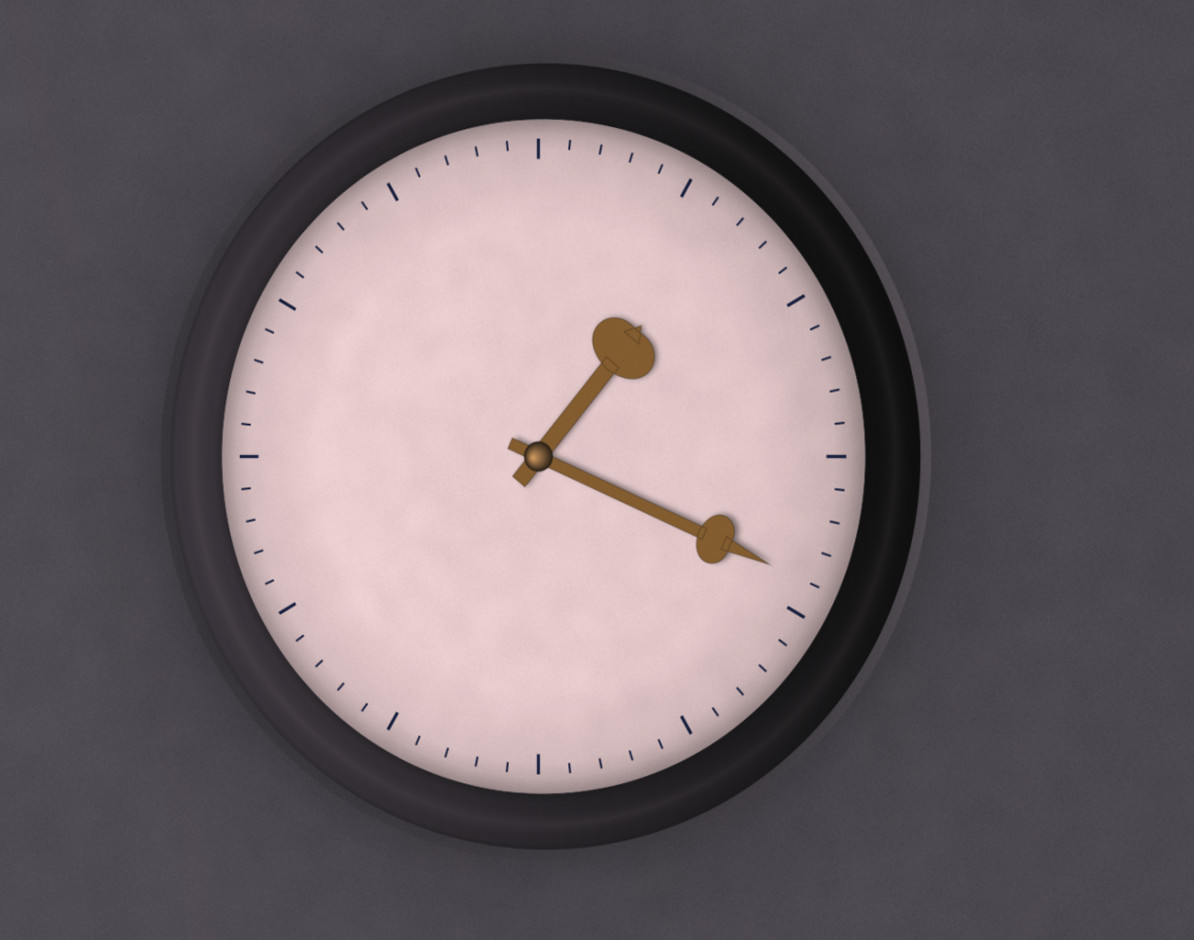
1:19
